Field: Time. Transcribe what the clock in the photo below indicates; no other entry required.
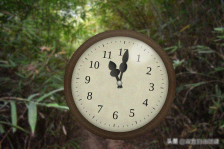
11:01
